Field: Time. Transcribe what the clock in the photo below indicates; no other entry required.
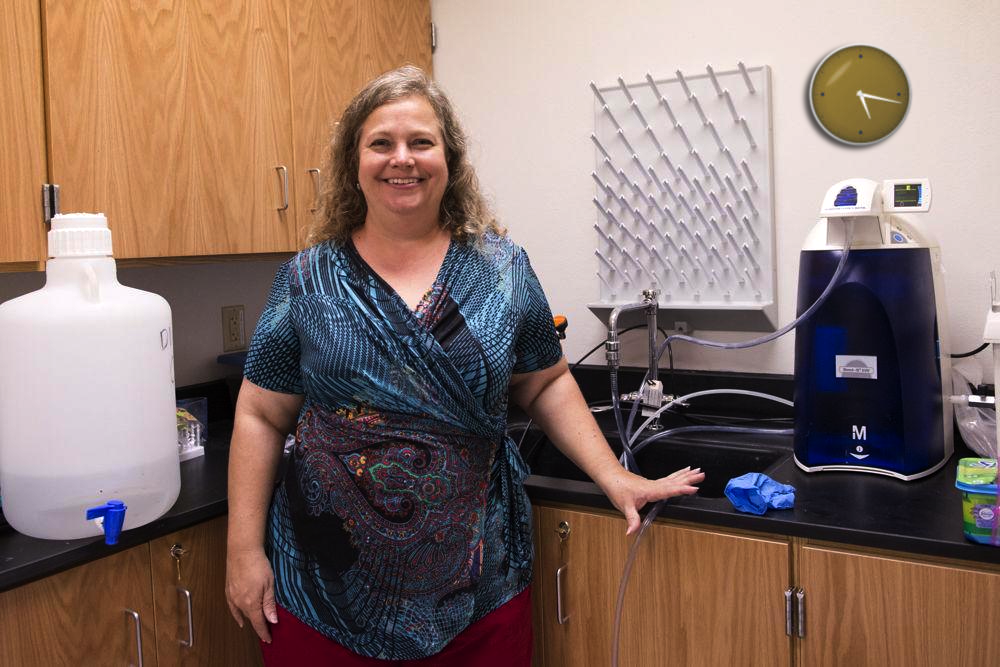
5:17
